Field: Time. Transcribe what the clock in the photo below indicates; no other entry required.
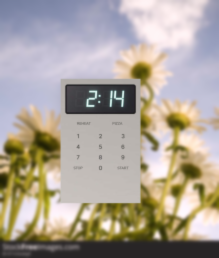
2:14
